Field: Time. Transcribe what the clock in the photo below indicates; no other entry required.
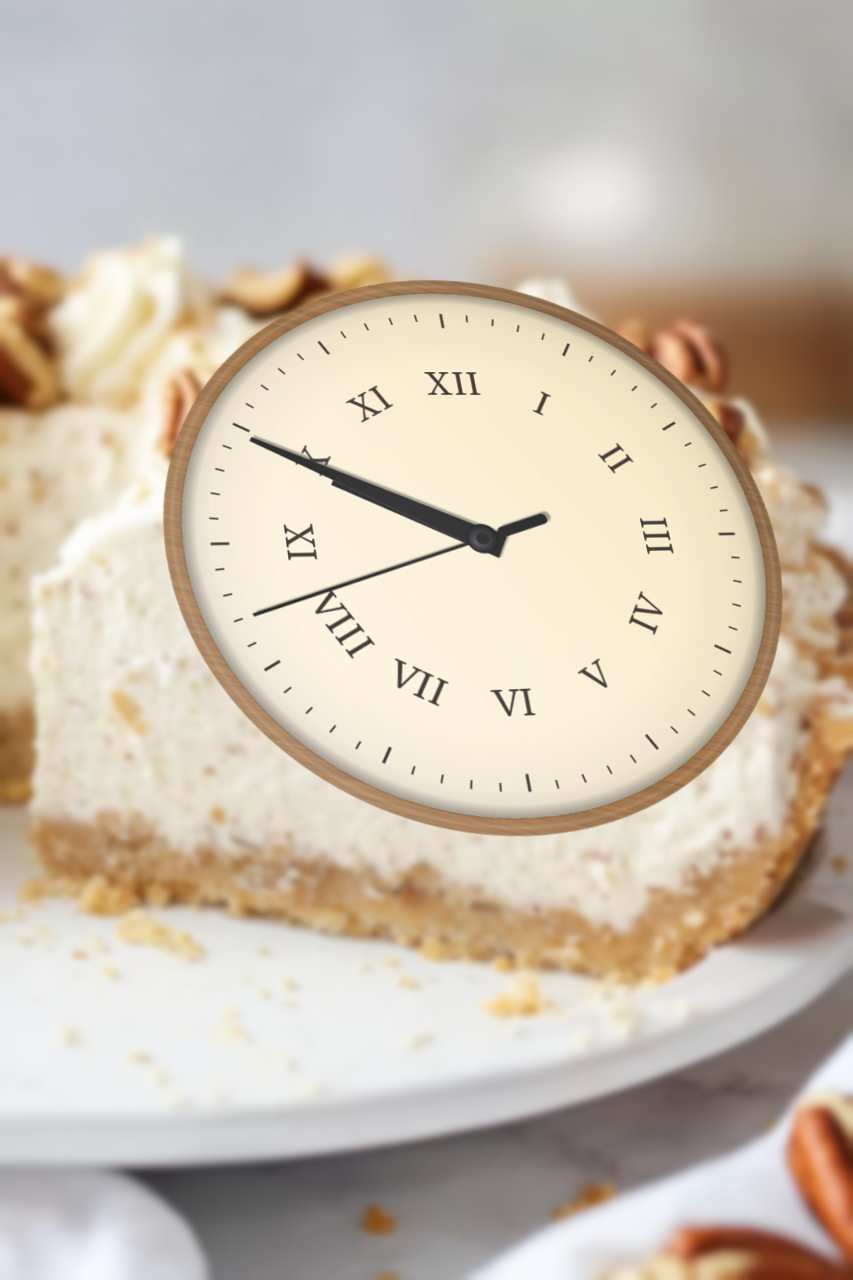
9:49:42
